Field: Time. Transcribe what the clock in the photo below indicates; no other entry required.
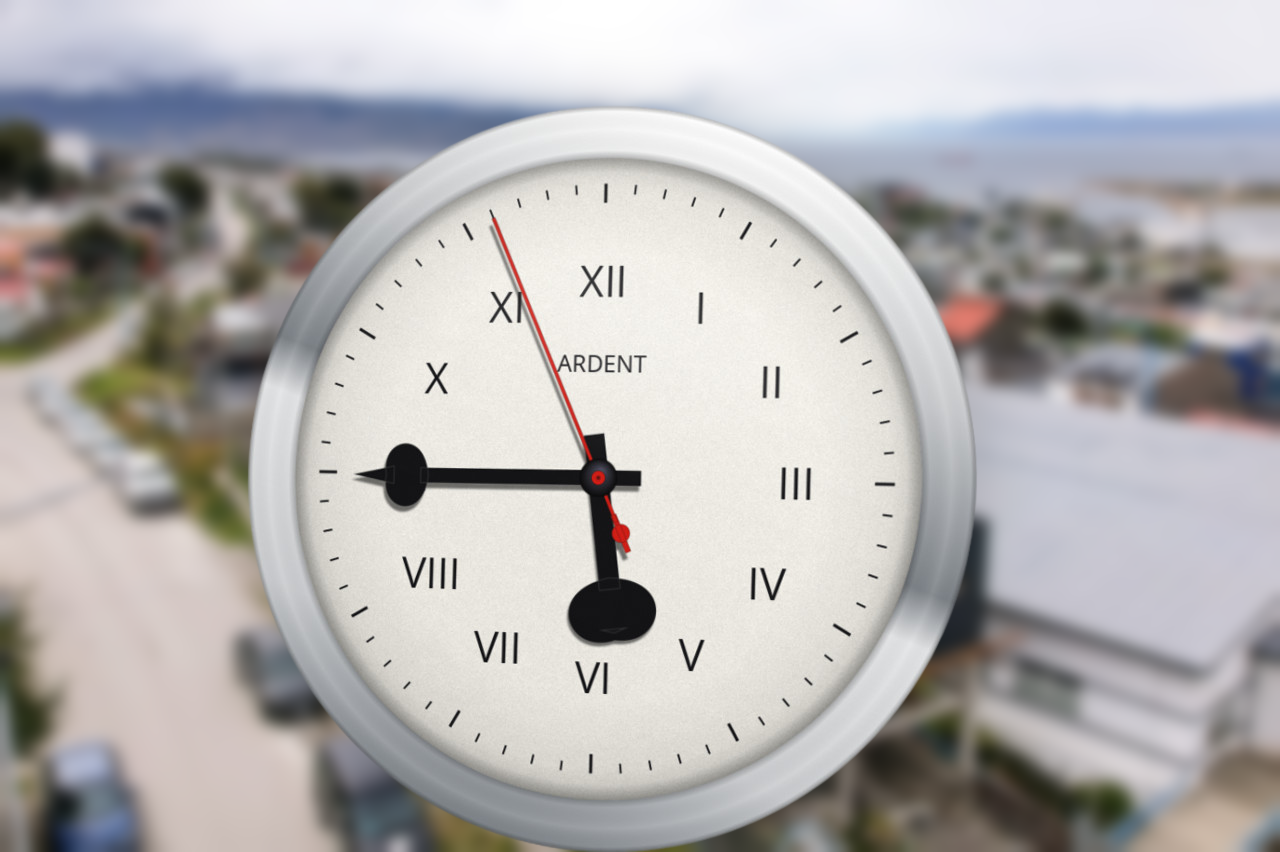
5:44:56
